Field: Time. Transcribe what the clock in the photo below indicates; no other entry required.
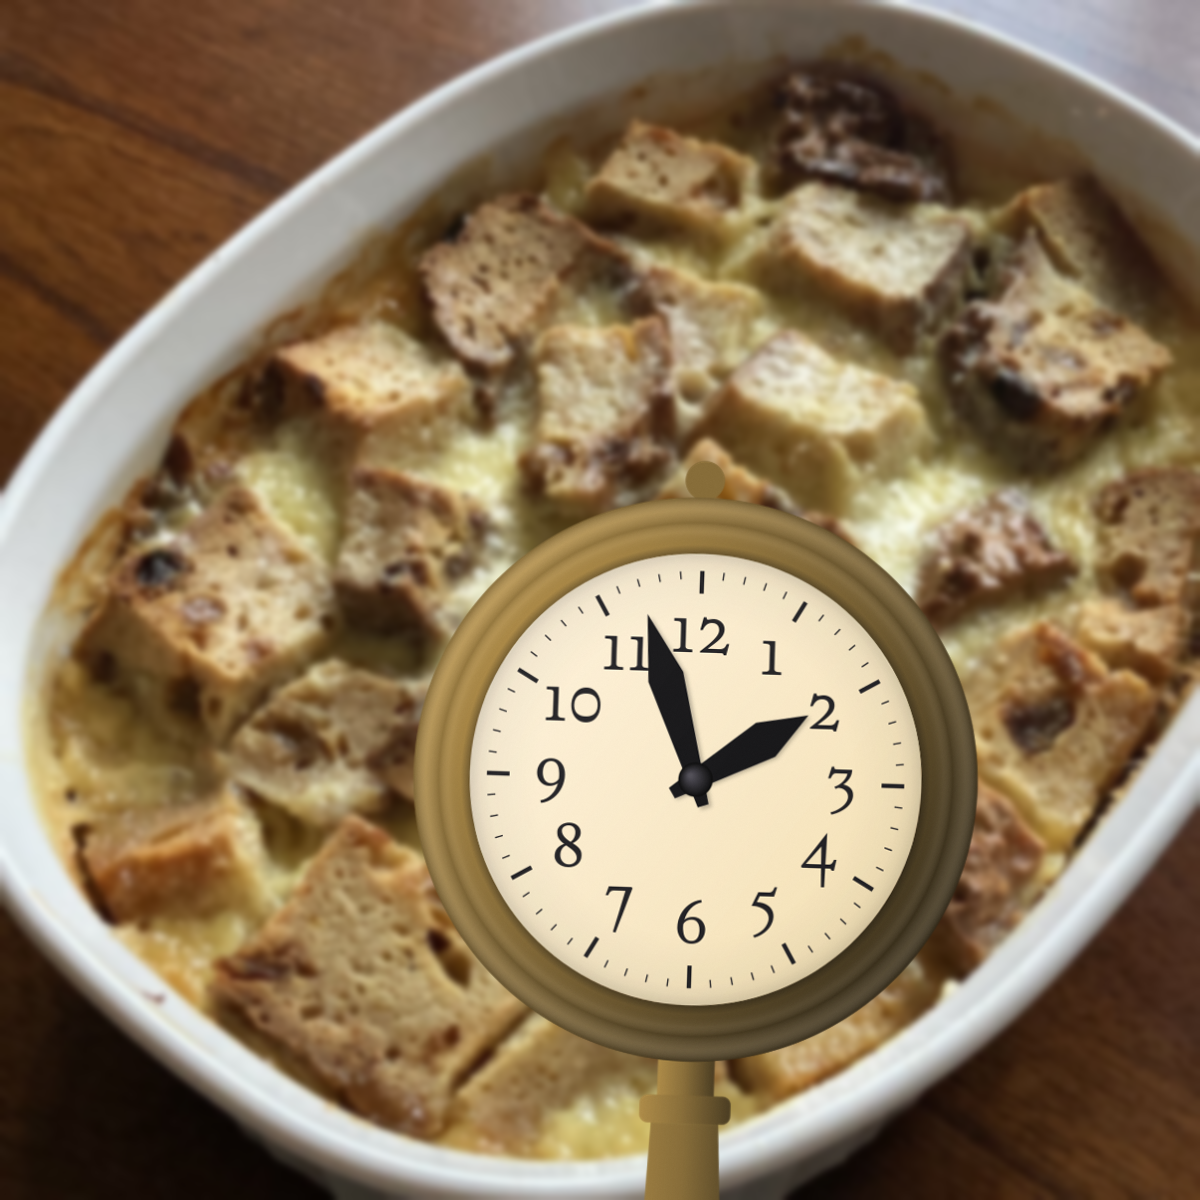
1:57
